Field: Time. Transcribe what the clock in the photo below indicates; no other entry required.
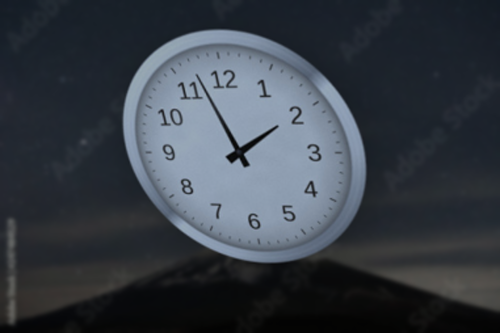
1:57
